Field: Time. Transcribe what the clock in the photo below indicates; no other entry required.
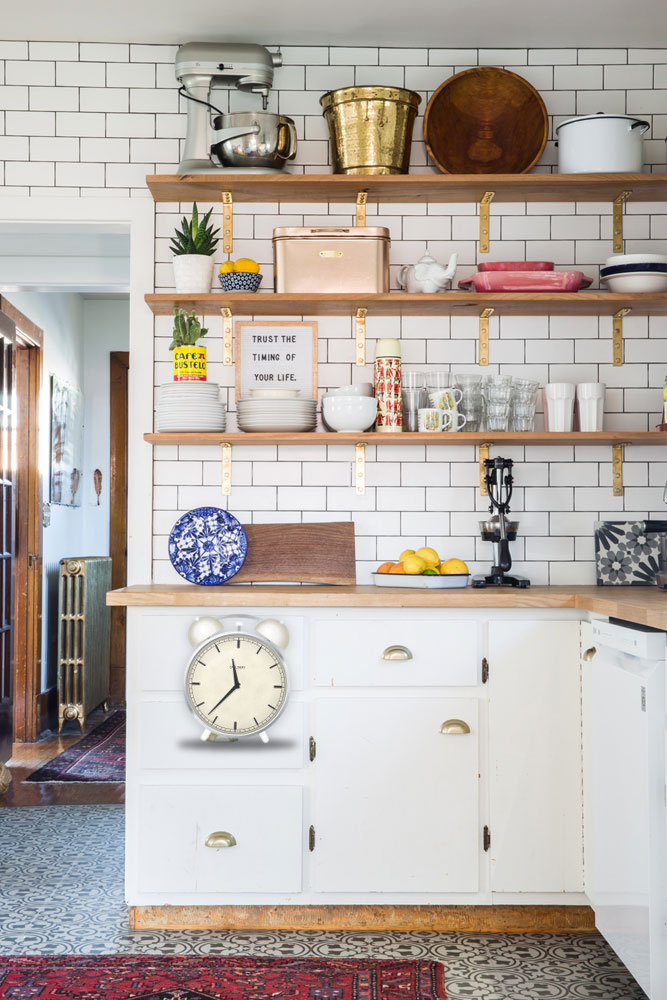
11:37
